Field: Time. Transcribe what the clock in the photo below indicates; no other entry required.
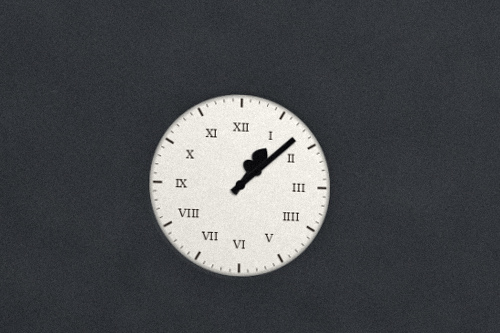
1:08
